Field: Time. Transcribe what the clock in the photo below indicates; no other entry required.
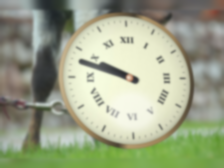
9:48
